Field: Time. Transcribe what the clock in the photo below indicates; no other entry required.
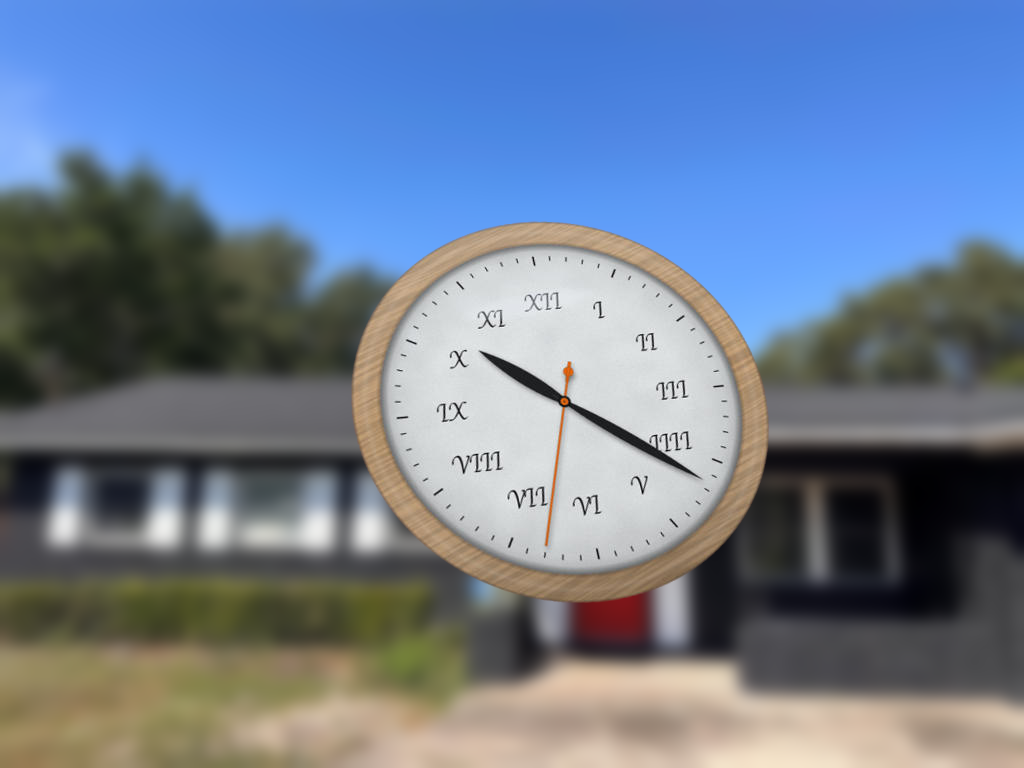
10:21:33
